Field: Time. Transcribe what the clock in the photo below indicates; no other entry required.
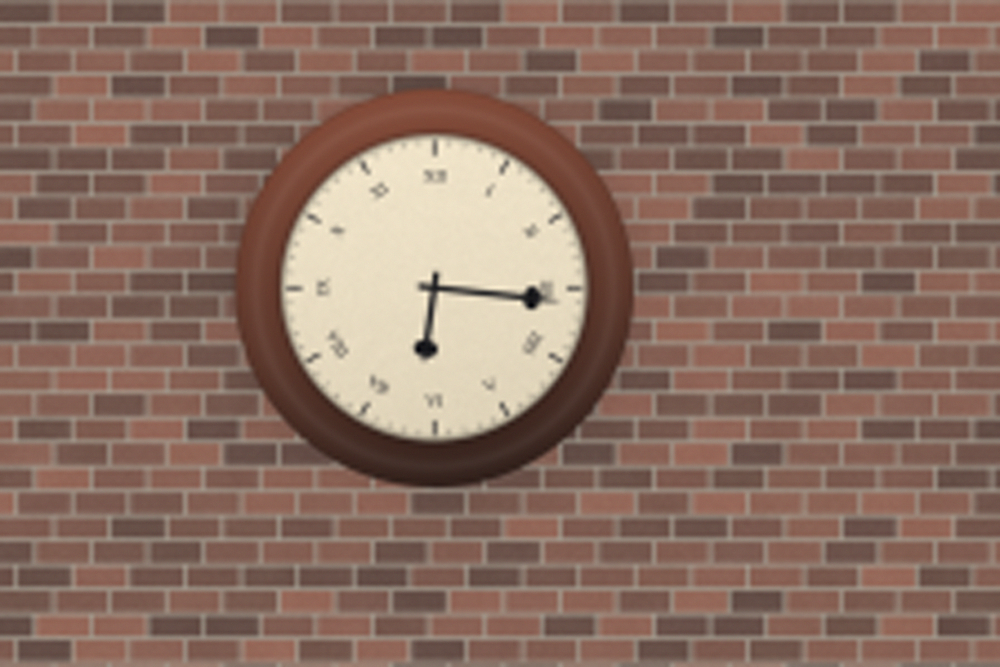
6:16
